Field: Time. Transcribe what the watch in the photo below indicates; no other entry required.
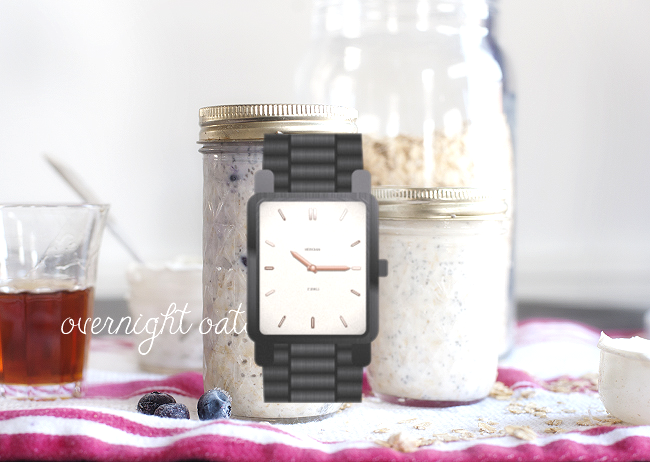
10:15
